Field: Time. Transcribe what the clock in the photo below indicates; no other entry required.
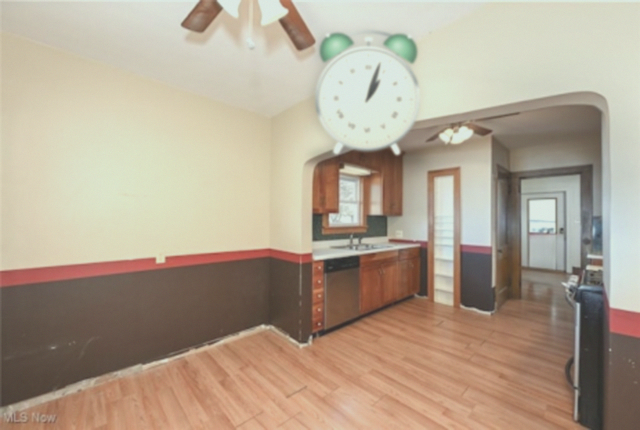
1:03
